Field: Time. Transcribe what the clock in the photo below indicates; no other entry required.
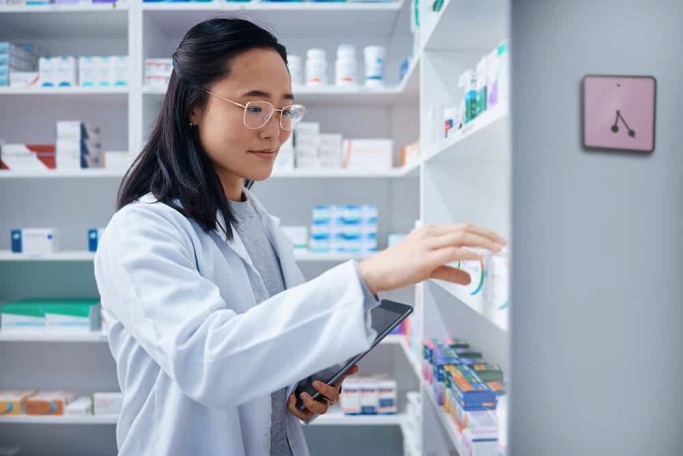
6:24
